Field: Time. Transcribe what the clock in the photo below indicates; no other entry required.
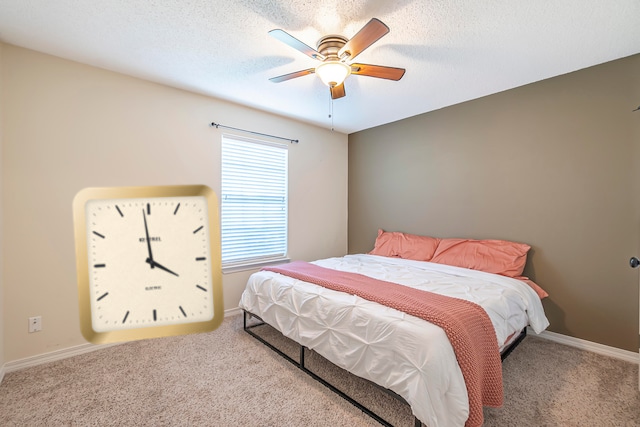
3:59
